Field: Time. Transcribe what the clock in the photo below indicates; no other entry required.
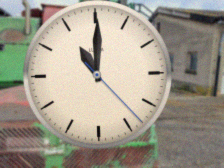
11:00:23
